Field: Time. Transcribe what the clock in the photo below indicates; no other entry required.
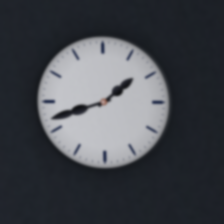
1:42
